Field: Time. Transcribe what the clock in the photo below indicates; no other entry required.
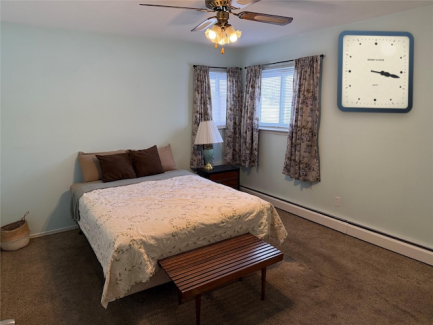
3:17
